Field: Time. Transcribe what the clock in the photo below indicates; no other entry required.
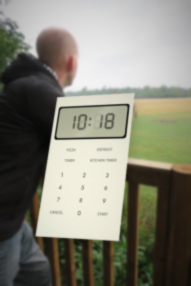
10:18
